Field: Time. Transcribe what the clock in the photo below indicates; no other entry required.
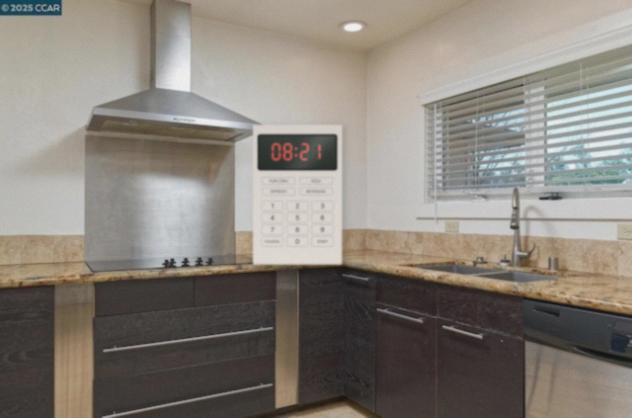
8:21
